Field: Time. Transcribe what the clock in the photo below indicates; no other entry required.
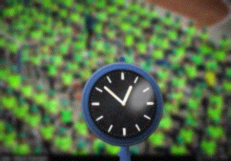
12:52
